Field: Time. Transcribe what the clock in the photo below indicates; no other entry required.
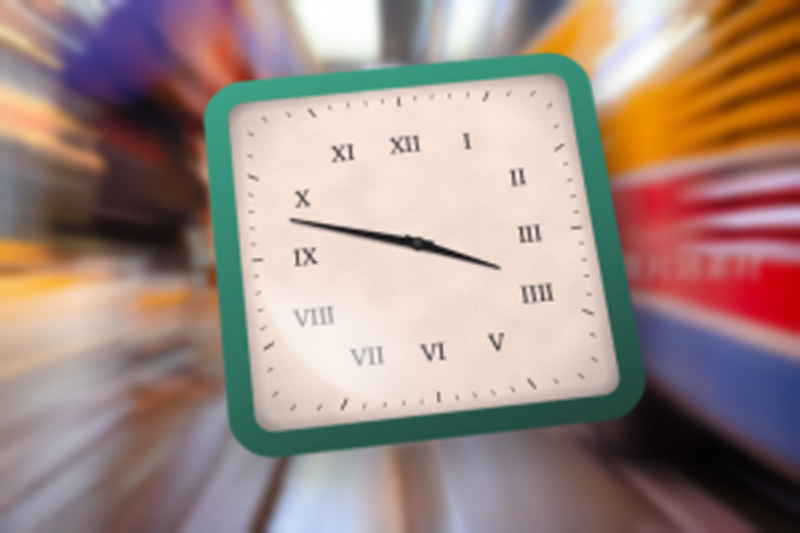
3:48
